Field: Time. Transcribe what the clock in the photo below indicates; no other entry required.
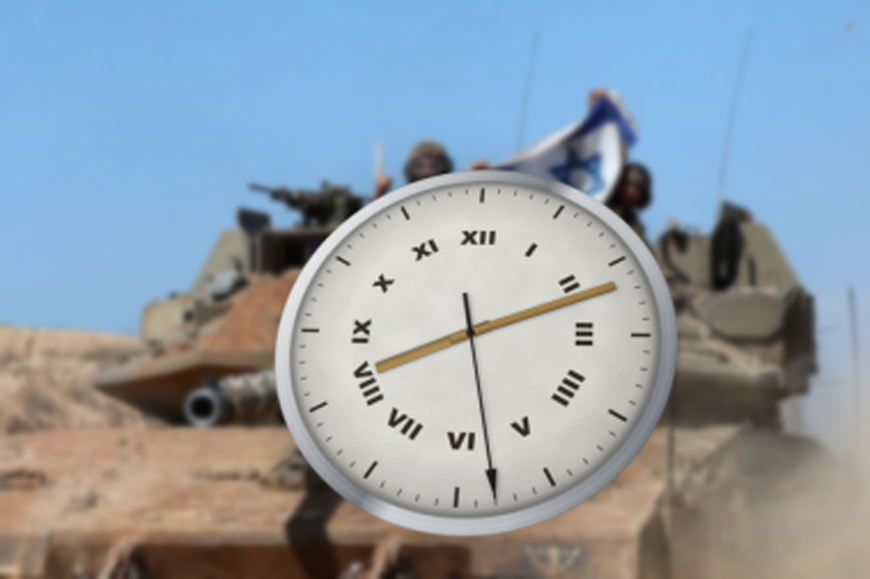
8:11:28
